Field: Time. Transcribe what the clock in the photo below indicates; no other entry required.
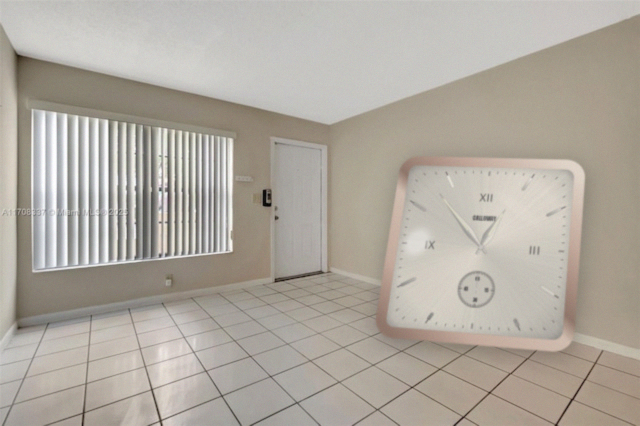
12:53
